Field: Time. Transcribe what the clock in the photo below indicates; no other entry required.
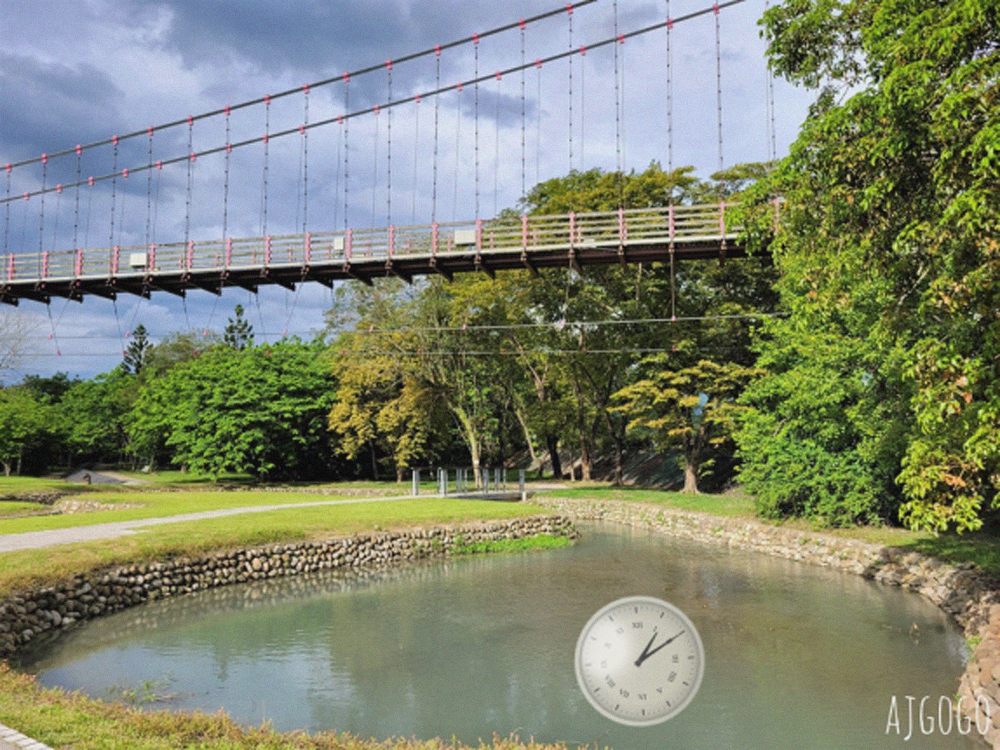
1:10
